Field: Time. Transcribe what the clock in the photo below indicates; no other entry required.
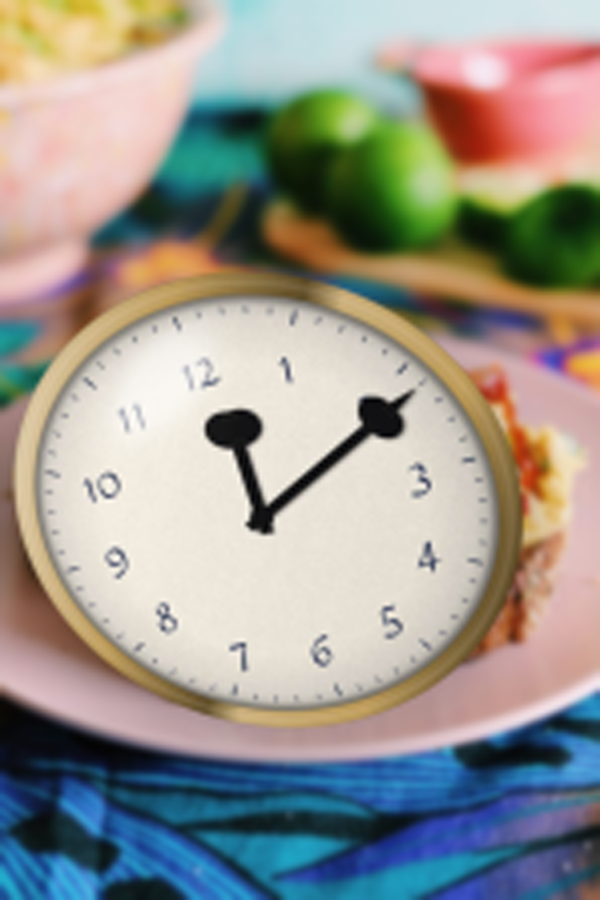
12:11
